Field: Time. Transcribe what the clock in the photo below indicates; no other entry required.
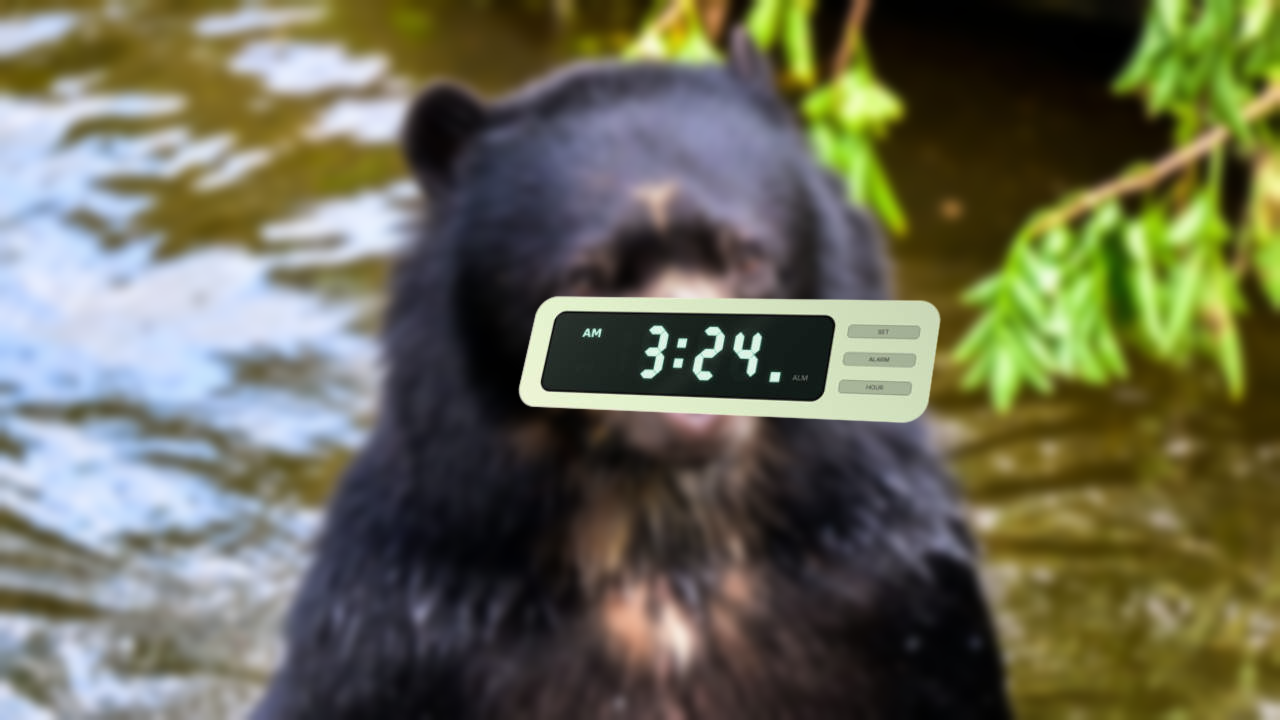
3:24
